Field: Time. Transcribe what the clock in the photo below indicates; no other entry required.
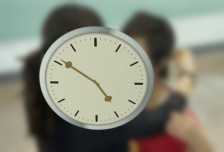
4:51
